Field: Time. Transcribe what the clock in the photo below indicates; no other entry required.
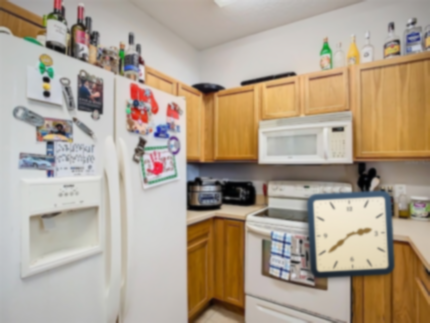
2:39
